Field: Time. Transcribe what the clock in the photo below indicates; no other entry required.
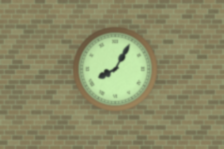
8:05
